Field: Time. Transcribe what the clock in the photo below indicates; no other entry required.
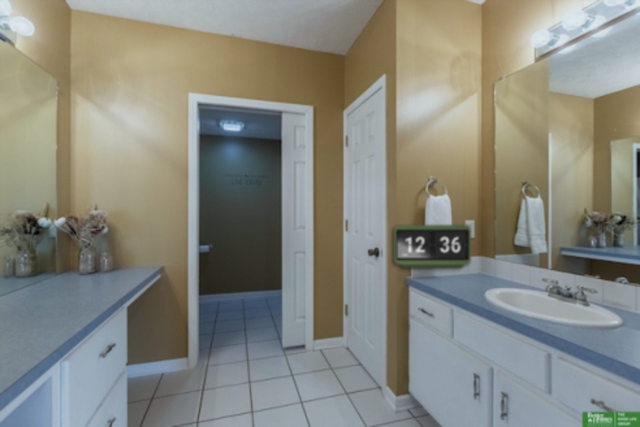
12:36
